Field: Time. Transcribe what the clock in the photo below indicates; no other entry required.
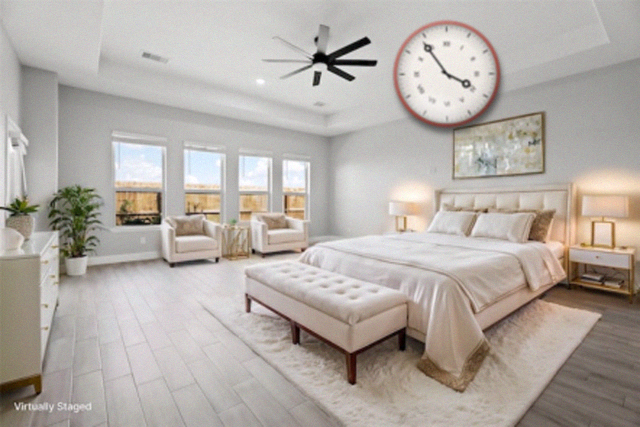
3:54
